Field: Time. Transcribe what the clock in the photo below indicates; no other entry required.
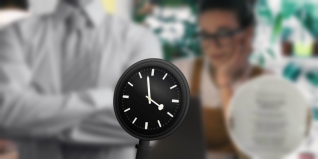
3:58
